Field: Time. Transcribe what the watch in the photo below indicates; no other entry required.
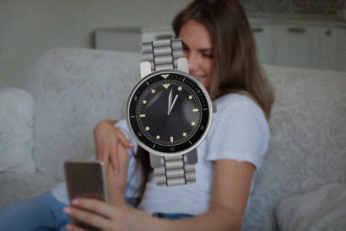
1:02
